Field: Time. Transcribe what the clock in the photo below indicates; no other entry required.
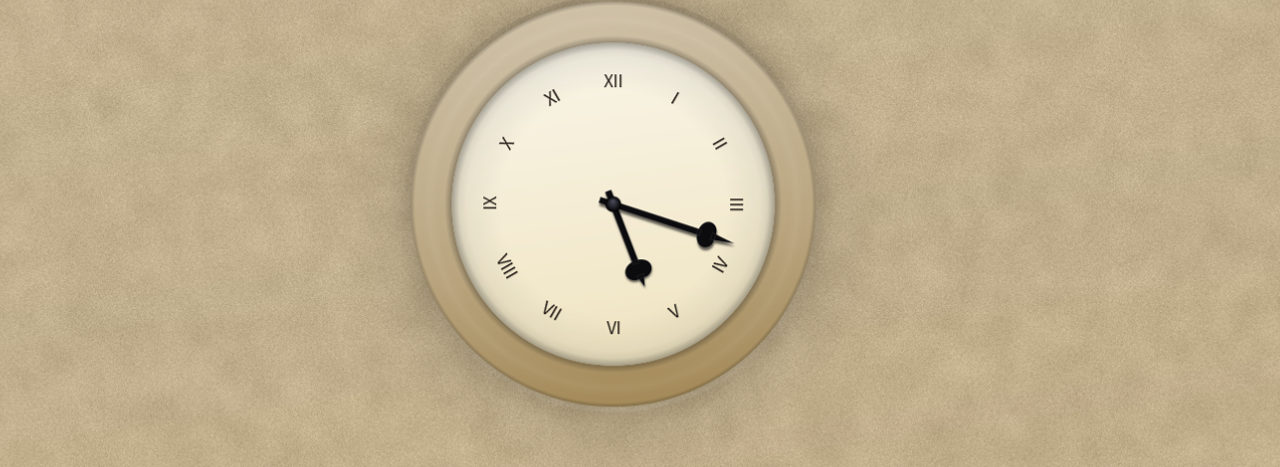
5:18
